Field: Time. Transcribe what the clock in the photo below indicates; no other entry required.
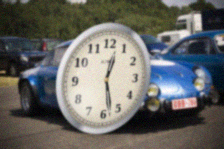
12:28
